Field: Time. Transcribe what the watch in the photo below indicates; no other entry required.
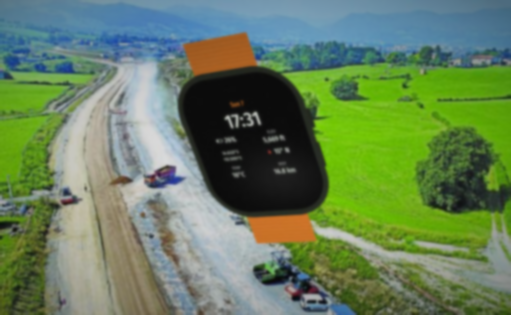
17:31
